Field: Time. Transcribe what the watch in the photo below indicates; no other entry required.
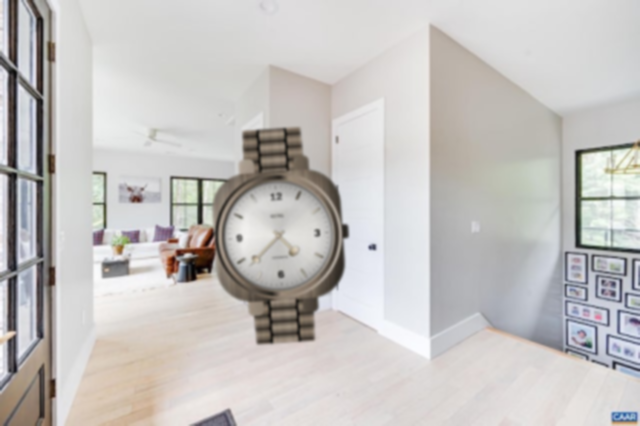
4:38
